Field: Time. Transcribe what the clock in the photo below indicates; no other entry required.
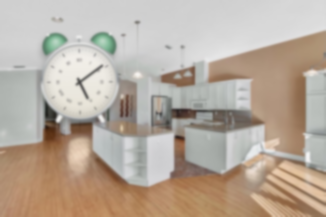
5:09
